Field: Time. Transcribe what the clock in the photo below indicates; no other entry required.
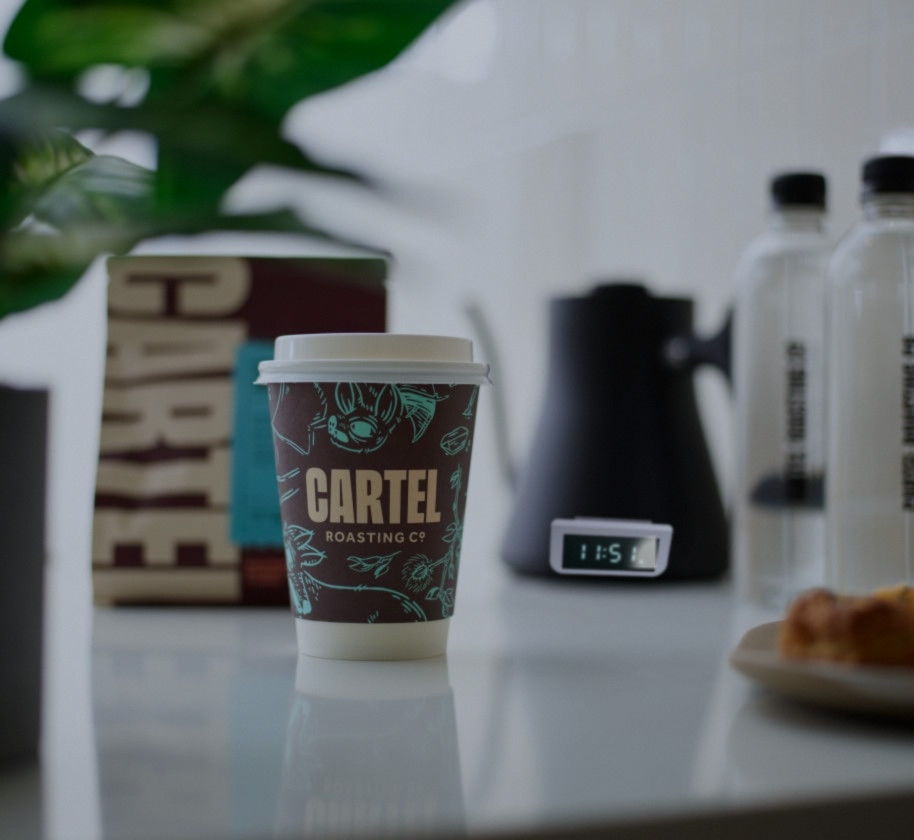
11:51
